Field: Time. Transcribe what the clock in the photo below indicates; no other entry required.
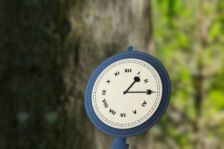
1:15
